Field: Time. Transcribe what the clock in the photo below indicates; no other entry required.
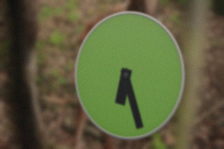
6:27
